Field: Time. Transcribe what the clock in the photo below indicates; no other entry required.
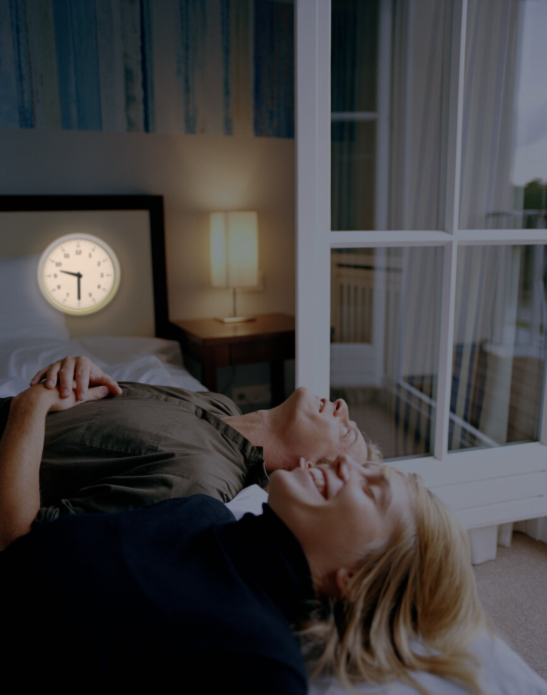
9:30
